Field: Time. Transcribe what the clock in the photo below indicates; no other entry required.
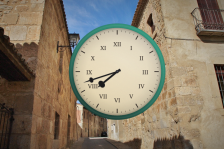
7:42
